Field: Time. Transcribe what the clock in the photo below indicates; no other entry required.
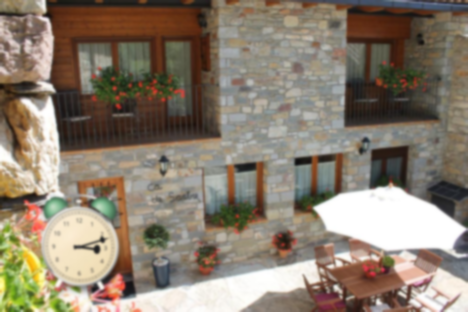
3:12
